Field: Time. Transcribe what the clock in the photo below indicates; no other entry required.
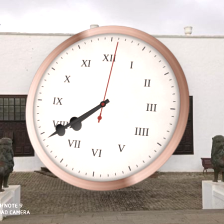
7:39:01
